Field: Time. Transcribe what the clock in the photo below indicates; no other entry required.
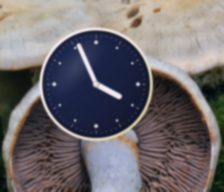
3:56
